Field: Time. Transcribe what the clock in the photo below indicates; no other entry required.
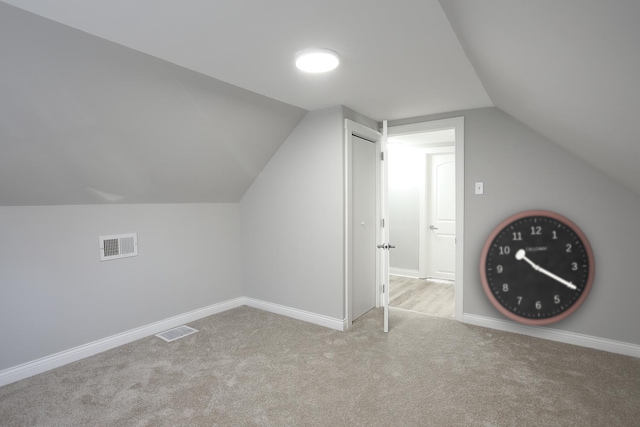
10:20
